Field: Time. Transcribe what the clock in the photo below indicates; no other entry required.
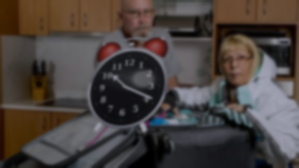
10:19
